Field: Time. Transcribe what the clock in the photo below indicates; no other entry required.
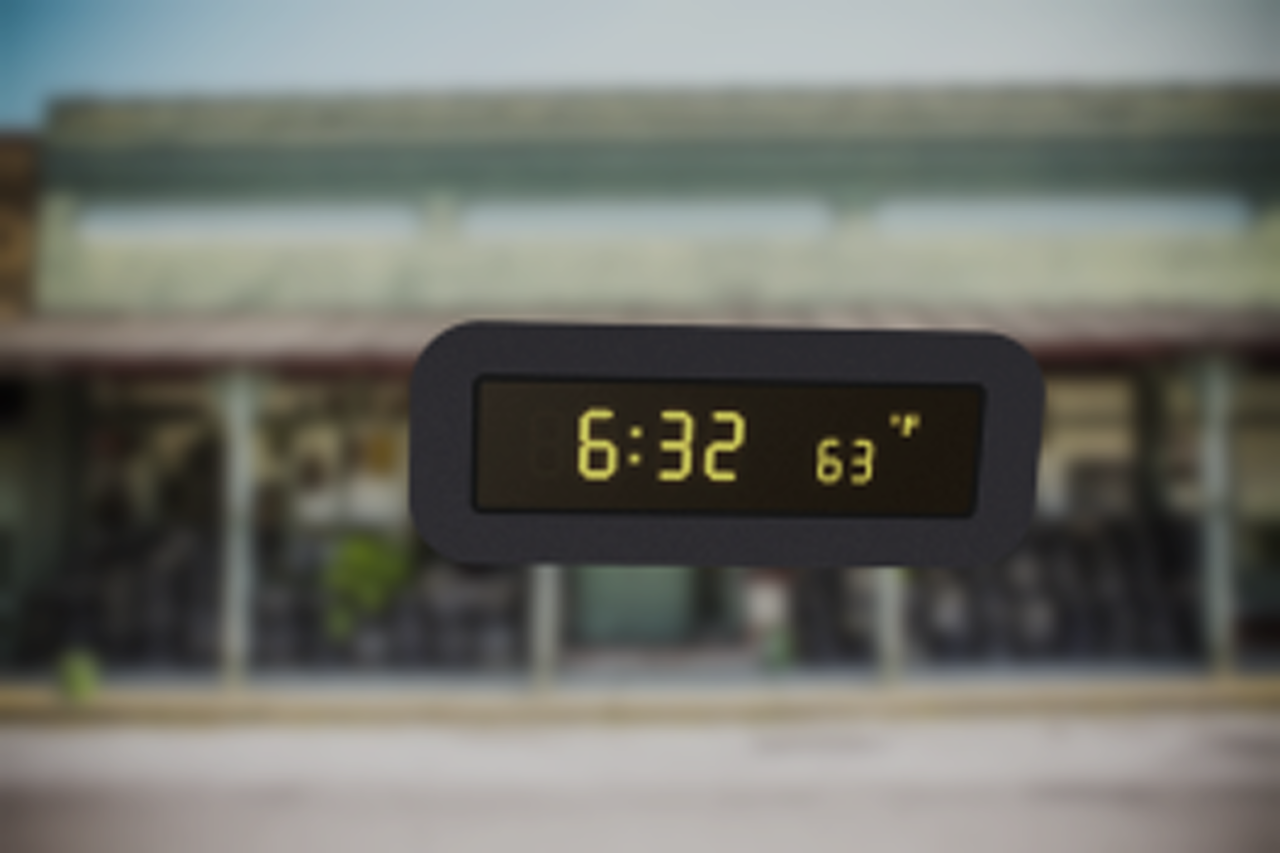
6:32
